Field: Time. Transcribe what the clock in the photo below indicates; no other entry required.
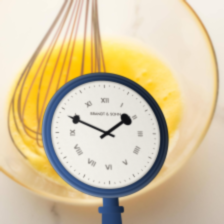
1:49
